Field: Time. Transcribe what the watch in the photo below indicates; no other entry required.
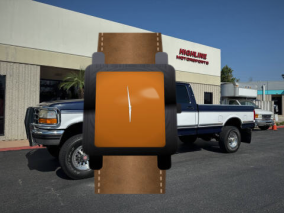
5:59
